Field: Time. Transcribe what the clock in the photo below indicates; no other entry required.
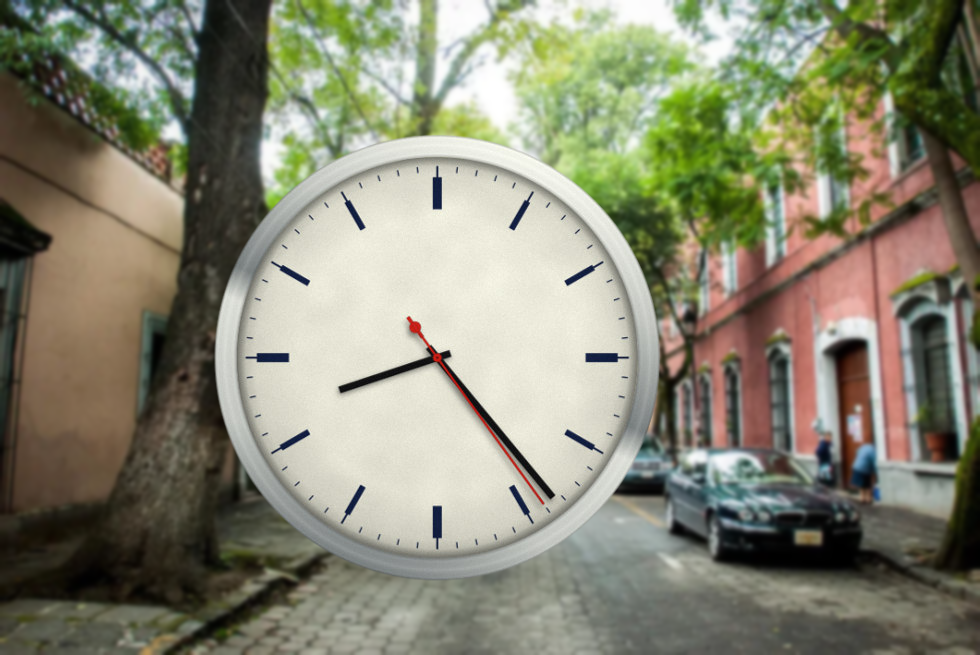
8:23:24
